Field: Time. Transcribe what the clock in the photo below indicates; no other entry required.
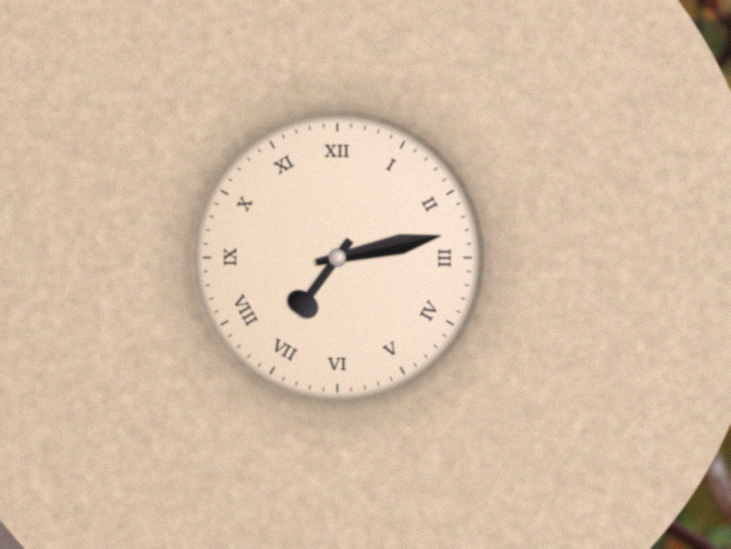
7:13
